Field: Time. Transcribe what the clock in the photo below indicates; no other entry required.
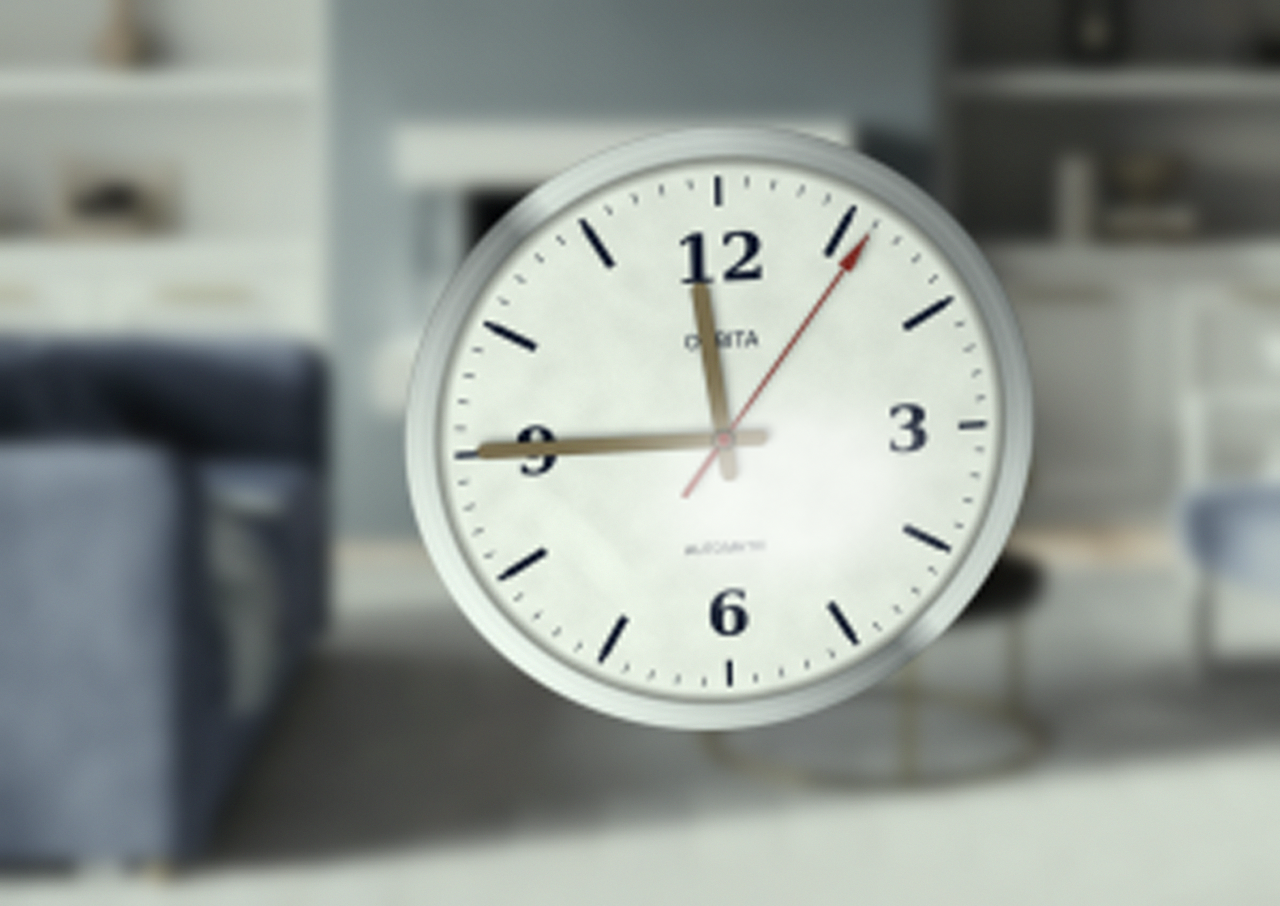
11:45:06
